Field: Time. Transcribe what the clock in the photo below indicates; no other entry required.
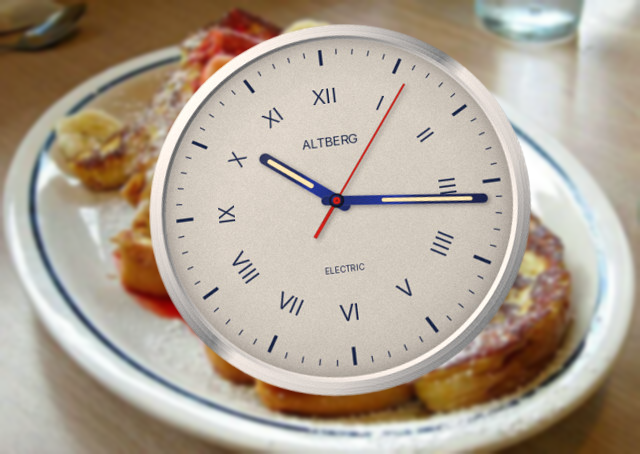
10:16:06
